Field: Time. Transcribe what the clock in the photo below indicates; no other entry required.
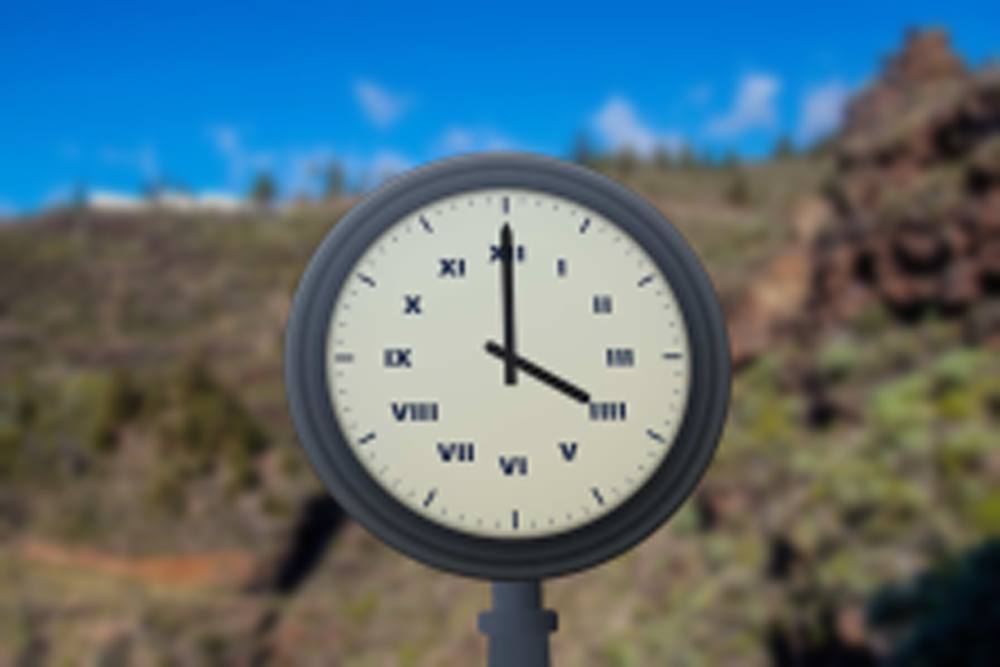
4:00
